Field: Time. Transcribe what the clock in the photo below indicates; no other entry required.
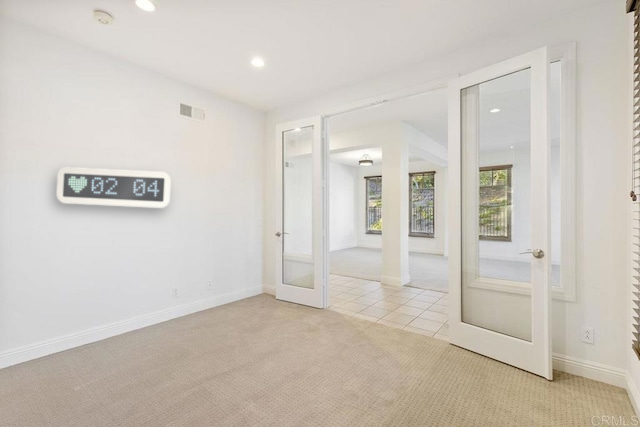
2:04
